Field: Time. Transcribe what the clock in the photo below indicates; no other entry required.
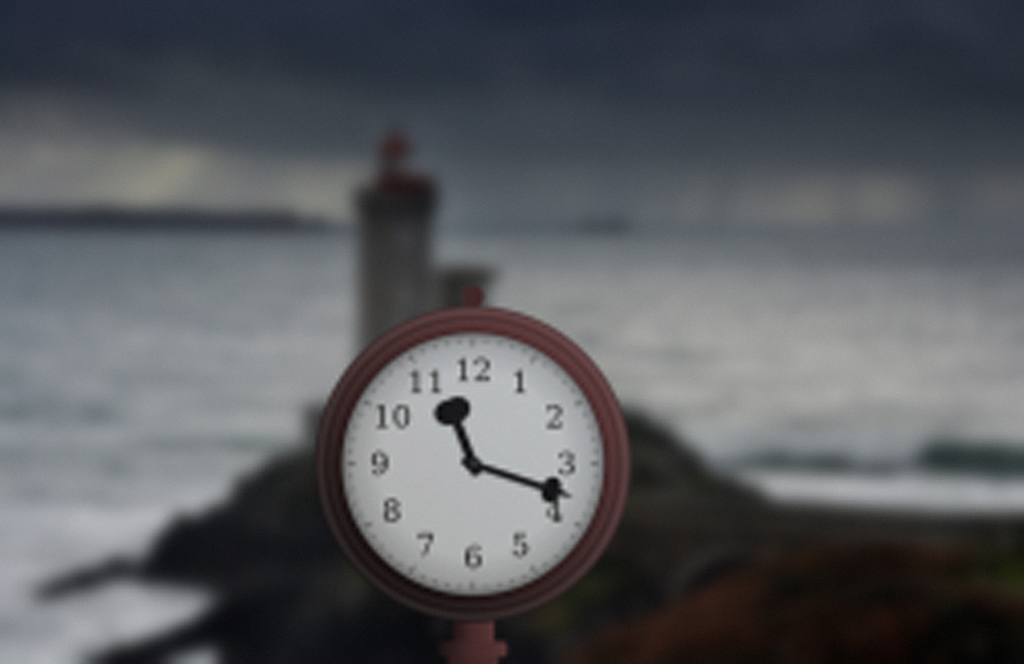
11:18
